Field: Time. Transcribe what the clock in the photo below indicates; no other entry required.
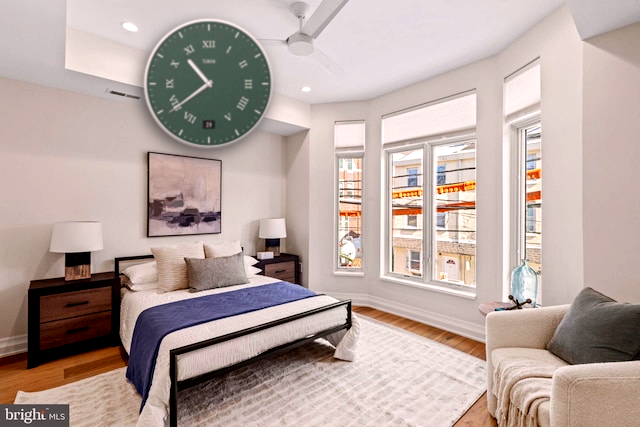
10:39
